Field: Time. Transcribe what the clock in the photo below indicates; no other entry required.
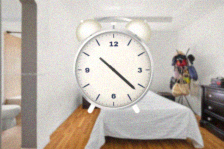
10:22
